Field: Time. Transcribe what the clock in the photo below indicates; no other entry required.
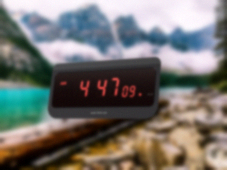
4:47
